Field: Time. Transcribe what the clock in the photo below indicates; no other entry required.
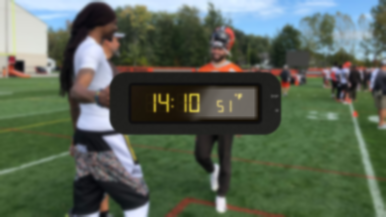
14:10
